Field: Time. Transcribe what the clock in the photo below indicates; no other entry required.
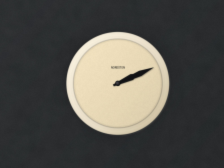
2:11
